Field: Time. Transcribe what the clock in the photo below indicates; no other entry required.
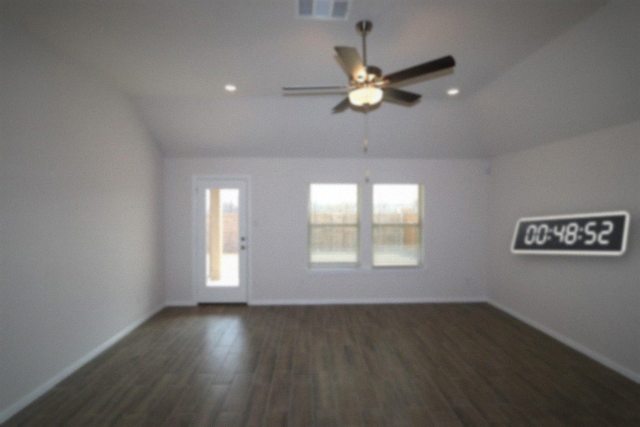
0:48:52
